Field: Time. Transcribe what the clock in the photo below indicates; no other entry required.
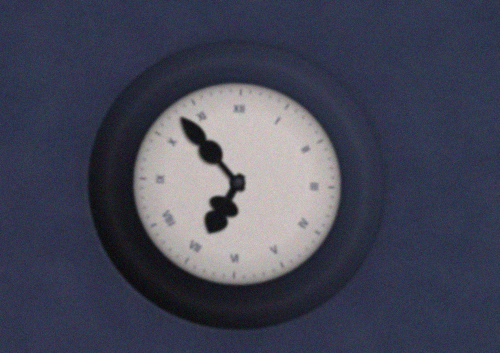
6:53
